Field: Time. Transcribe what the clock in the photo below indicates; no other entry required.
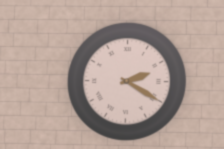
2:20
